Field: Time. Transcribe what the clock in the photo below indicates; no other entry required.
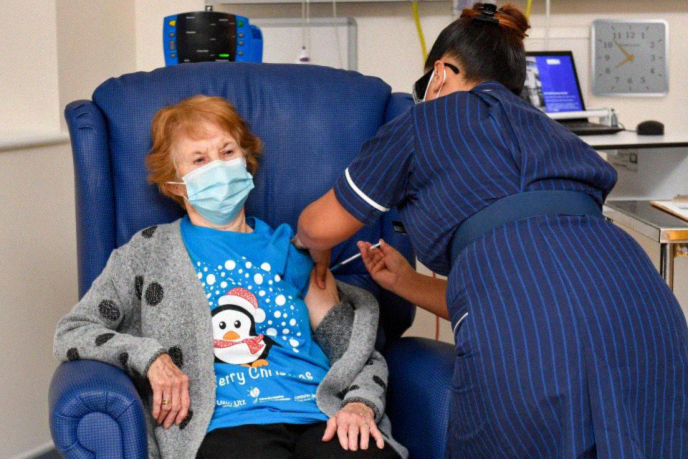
7:53
